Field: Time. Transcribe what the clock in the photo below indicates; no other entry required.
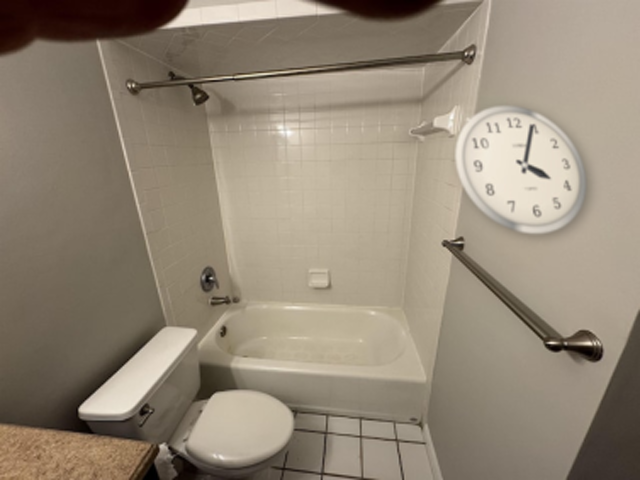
4:04
